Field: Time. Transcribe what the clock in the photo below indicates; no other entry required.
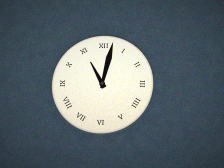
11:02
